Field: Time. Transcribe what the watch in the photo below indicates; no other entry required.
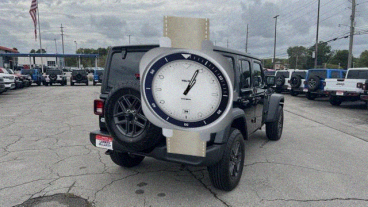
1:04
